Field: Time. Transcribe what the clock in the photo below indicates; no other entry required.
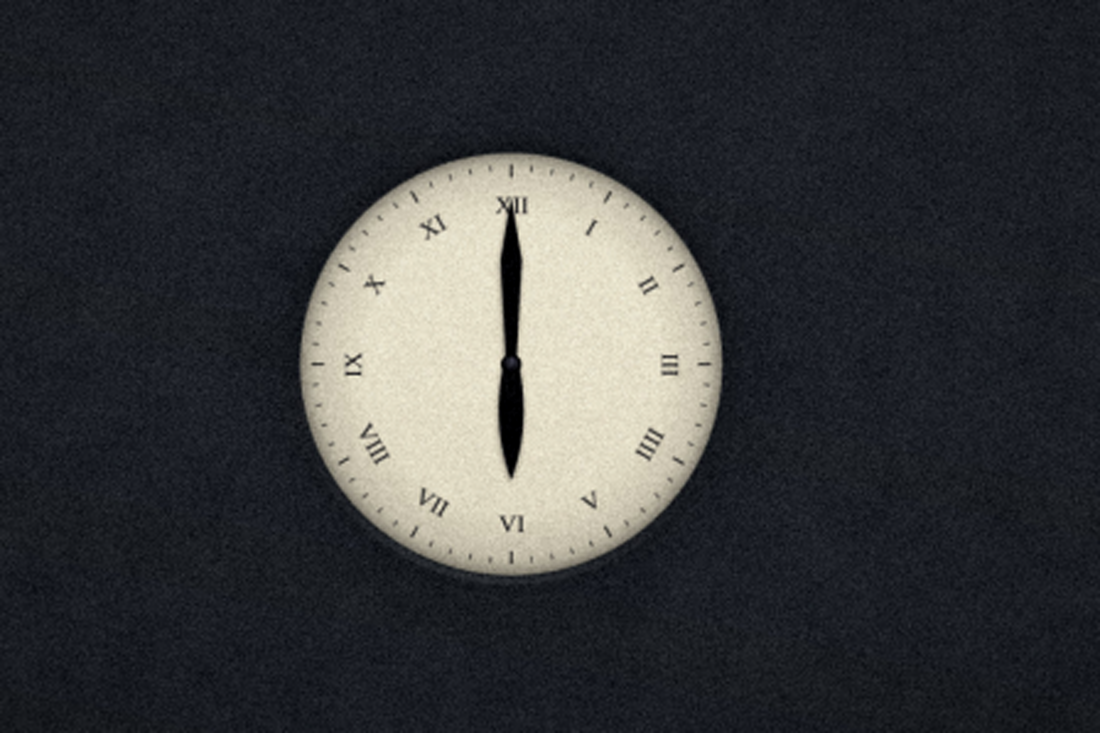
6:00
